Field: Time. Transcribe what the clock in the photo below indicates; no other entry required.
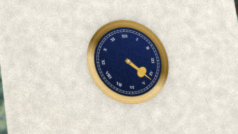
4:22
